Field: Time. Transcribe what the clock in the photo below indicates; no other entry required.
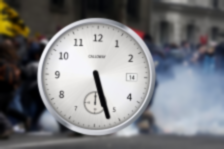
5:27
